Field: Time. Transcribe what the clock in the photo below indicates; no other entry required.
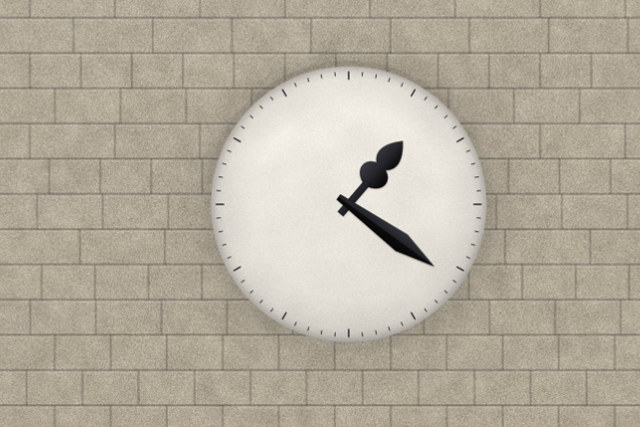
1:21
